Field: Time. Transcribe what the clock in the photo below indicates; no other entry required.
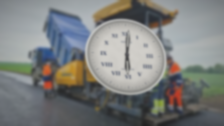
6:01
